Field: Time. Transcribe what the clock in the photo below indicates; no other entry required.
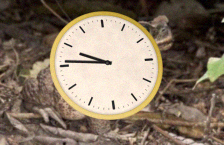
9:46
